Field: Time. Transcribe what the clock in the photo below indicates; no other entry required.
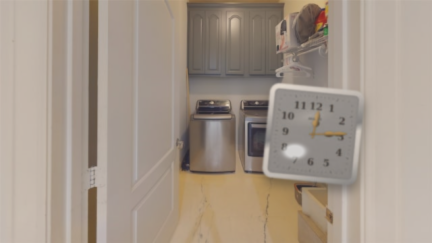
12:14
